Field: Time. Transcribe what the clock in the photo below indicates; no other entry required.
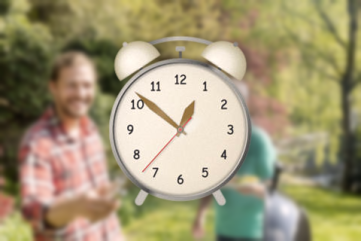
12:51:37
